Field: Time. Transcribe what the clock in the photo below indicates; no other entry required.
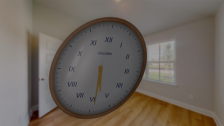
5:29
